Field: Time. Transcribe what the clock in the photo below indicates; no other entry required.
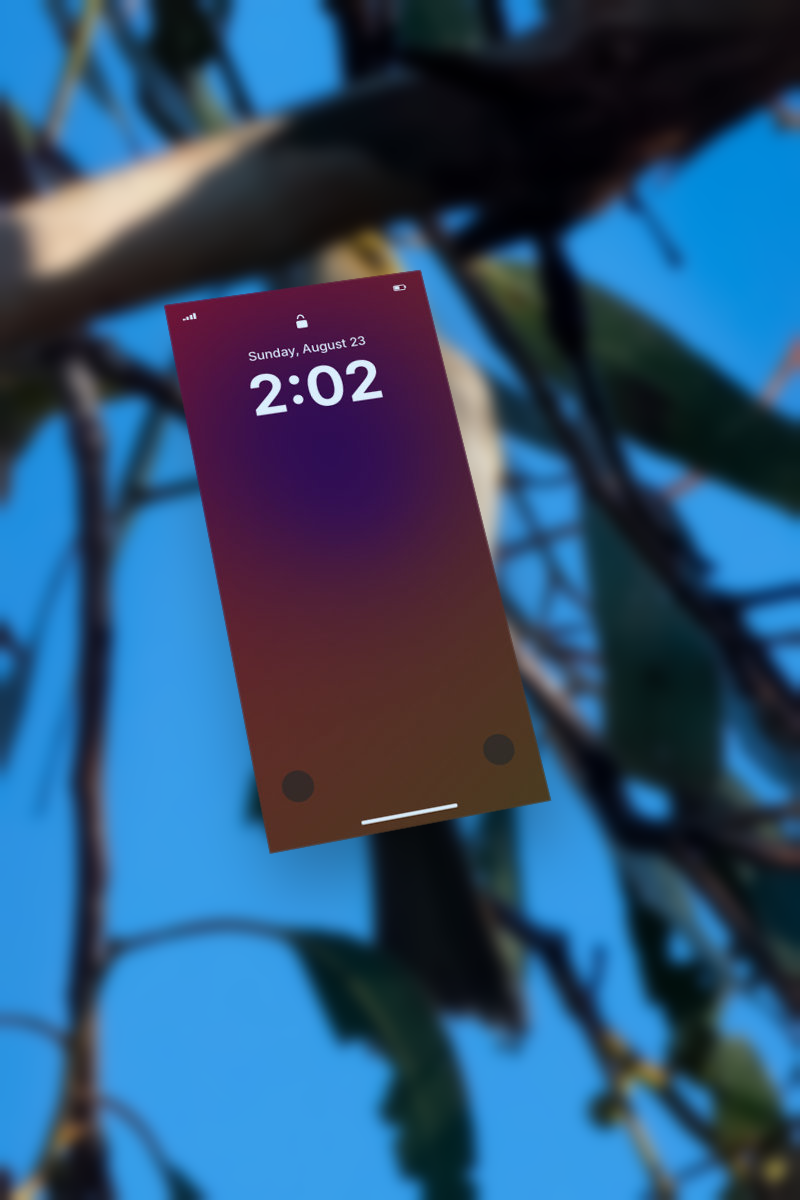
2:02
